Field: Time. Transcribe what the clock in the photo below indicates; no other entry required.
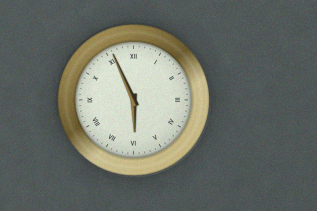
5:56
